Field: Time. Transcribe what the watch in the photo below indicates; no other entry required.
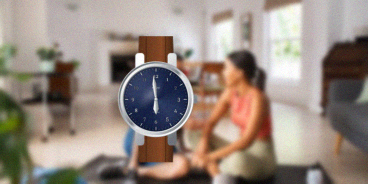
5:59
